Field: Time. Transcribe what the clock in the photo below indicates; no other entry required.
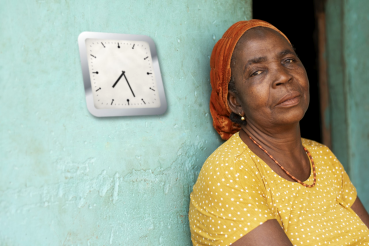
7:27
